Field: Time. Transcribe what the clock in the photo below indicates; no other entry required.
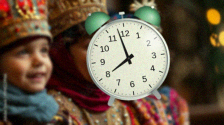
7:58
